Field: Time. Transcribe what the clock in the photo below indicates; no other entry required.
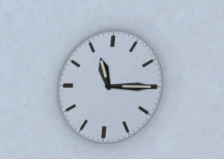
11:15
